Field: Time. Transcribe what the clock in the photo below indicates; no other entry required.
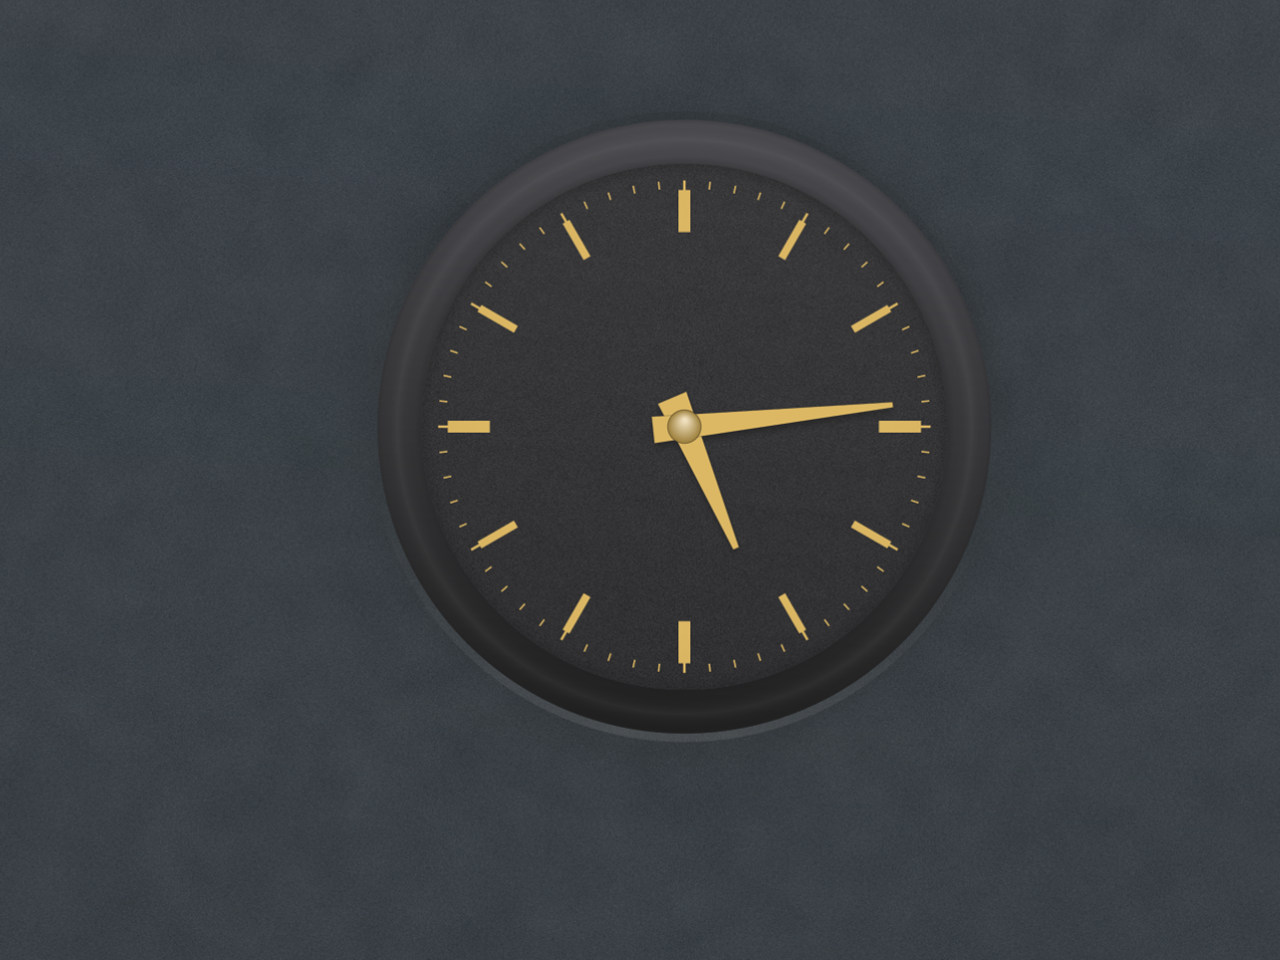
5:14
